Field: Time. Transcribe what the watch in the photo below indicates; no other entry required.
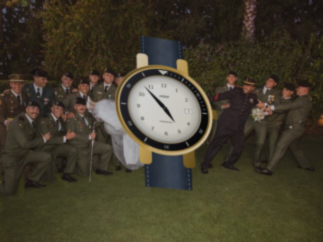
4:53
